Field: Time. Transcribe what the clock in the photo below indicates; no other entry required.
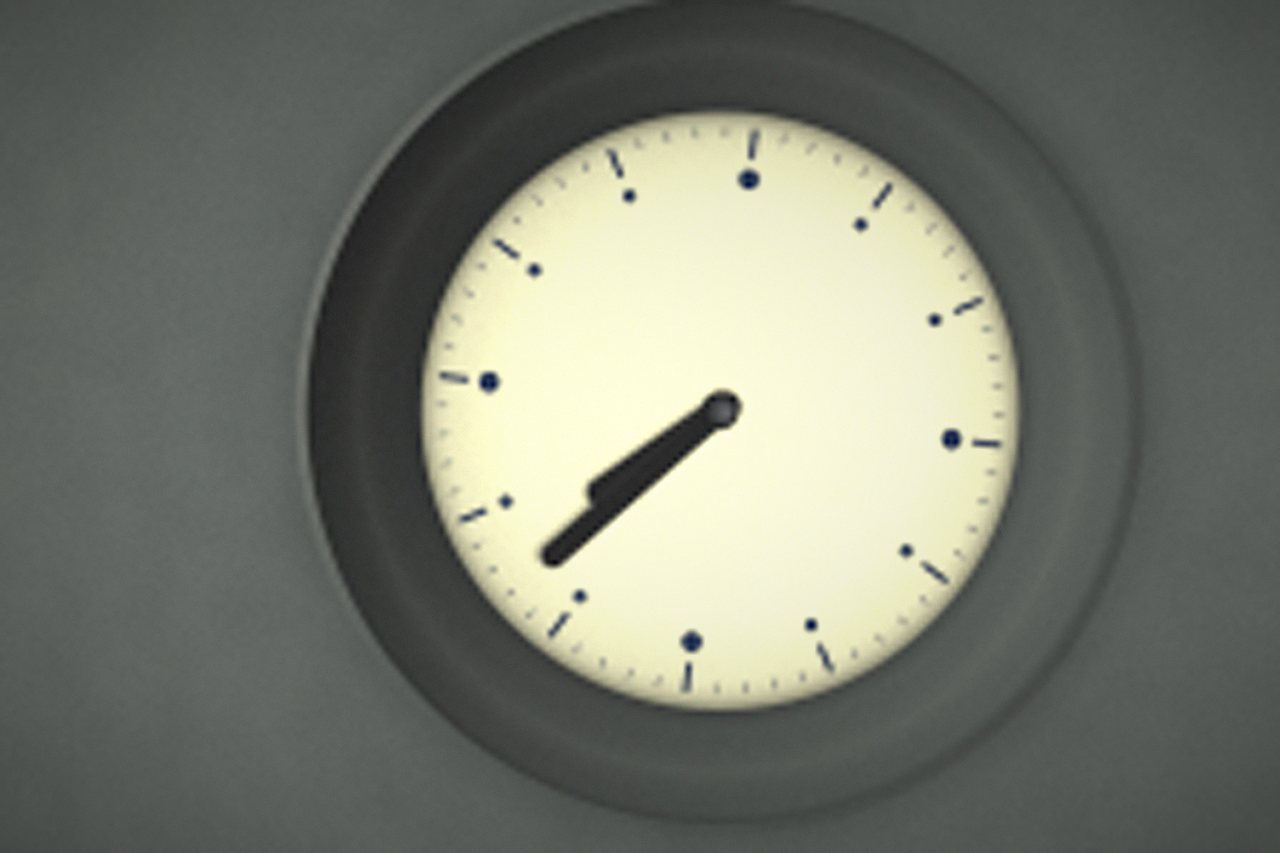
7:37
